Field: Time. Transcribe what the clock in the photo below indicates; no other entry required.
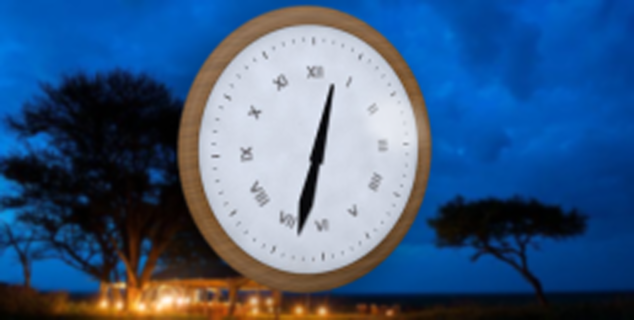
12:33
